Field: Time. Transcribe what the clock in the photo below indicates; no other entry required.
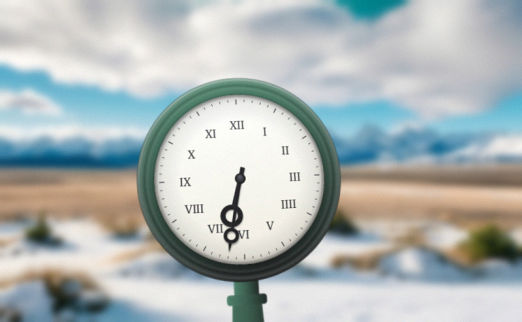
6:32
